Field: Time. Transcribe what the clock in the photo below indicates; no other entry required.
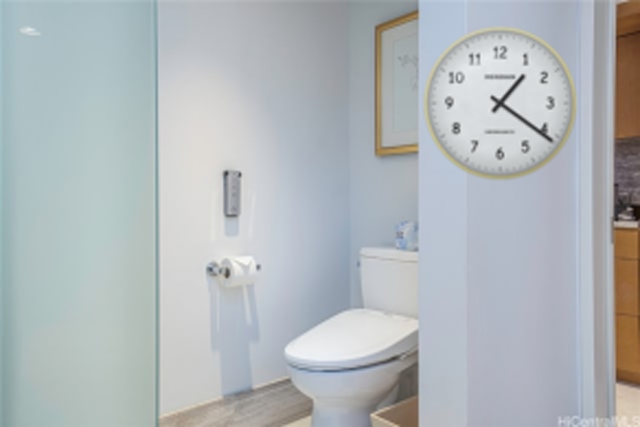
1:21
